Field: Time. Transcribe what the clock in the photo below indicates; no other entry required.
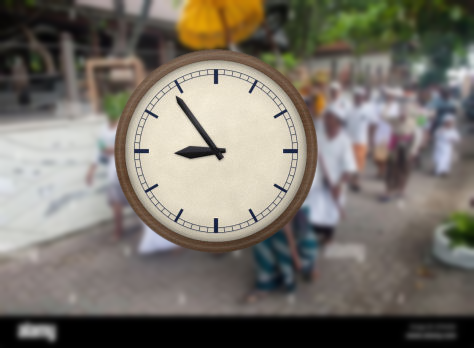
8:54
